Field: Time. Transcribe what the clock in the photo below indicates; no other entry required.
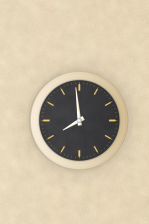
7:59
